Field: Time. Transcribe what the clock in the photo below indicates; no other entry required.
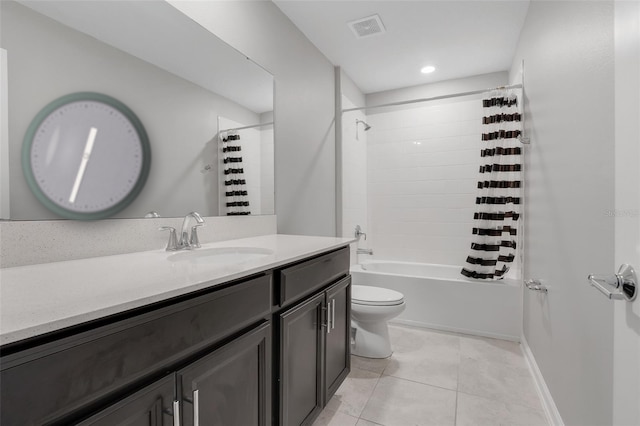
12:33
